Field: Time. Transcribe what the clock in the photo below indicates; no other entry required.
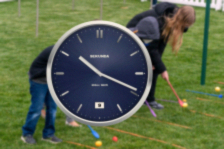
10:19
